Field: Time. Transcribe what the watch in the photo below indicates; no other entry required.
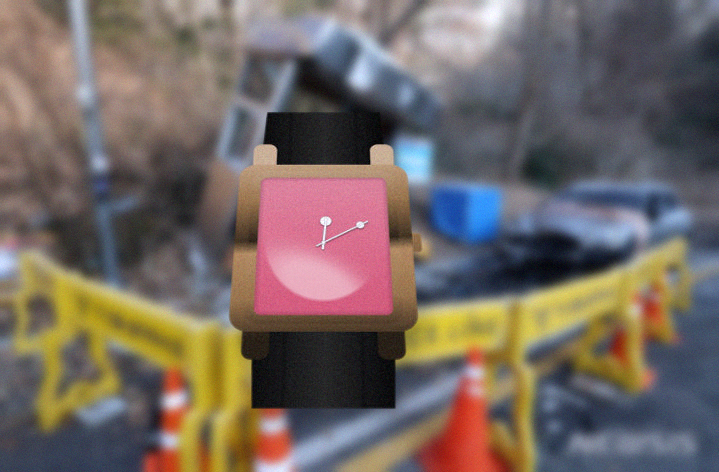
12:10
